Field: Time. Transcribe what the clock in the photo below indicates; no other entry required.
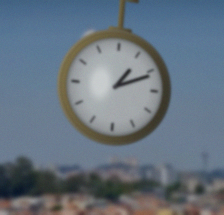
1:11
